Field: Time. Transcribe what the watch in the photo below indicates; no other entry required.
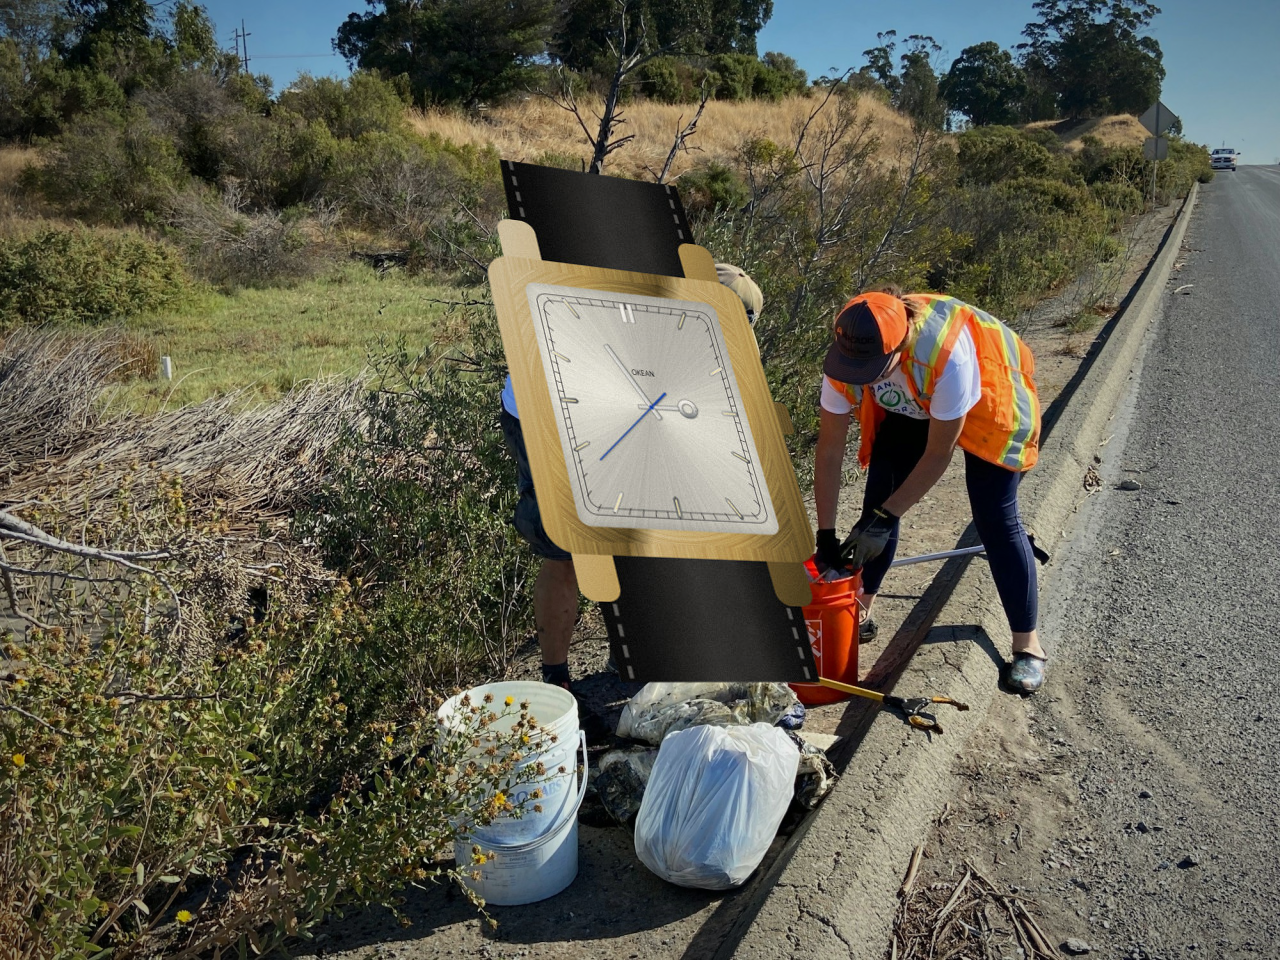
2:55:38
